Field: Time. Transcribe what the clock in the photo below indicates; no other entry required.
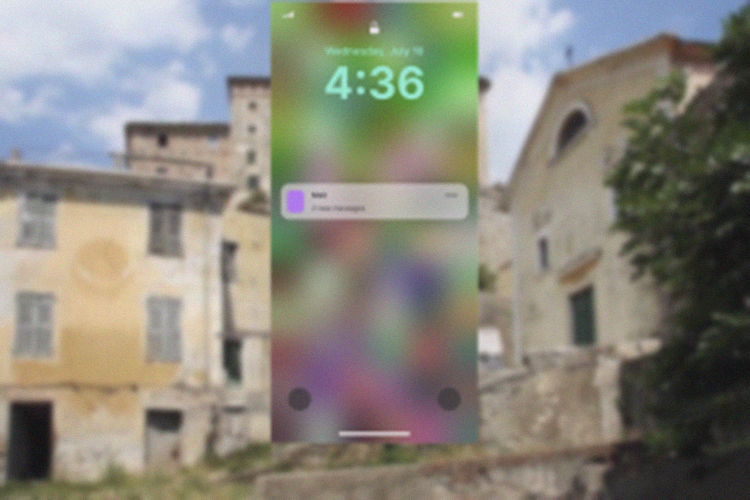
4:36
